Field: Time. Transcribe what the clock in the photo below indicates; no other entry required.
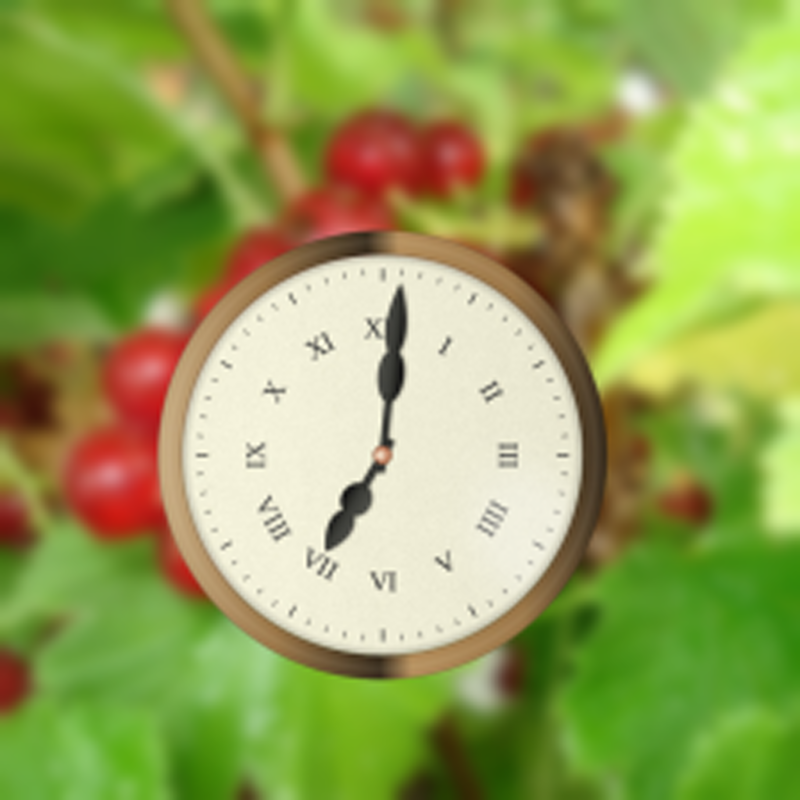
7:01
